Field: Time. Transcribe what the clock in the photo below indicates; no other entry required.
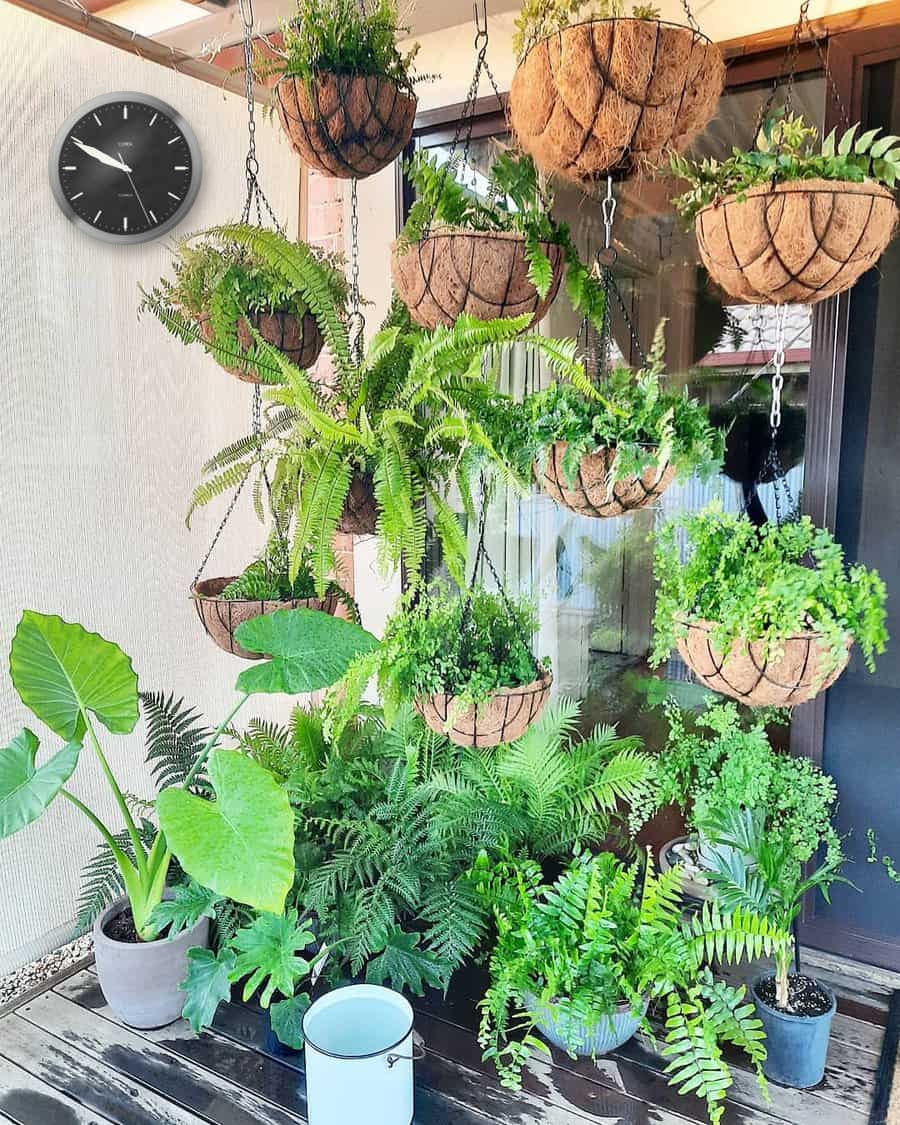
9:49:26
